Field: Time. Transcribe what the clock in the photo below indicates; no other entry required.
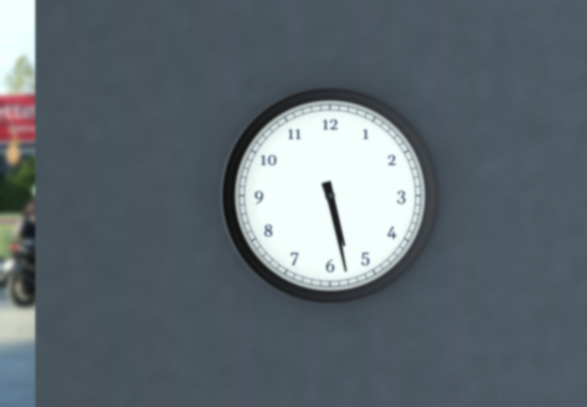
5:28
